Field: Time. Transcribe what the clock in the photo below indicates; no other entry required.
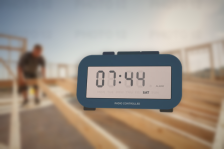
7:44
